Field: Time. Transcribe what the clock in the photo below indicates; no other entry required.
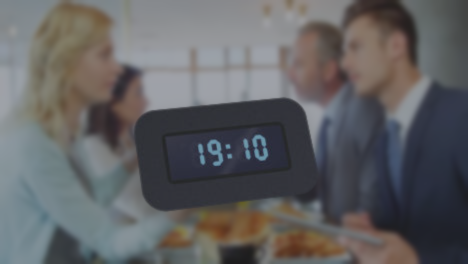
19:10
